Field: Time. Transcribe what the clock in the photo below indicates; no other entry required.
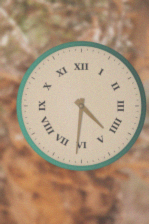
4:31
